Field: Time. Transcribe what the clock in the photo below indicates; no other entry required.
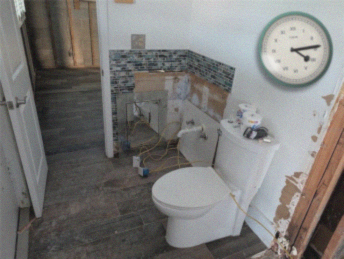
4:14
